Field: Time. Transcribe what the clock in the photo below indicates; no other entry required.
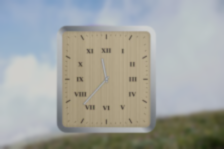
11:37
